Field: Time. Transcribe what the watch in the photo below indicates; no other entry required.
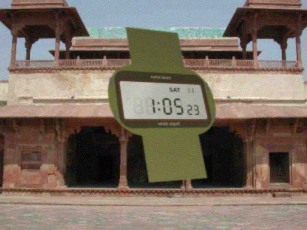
1:05:23
